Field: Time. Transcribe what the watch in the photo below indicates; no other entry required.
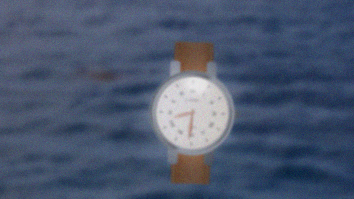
8:31
